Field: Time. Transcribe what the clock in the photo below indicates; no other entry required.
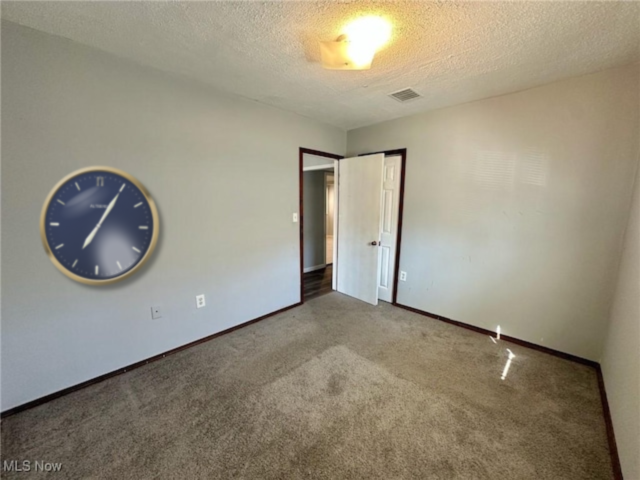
7:05
